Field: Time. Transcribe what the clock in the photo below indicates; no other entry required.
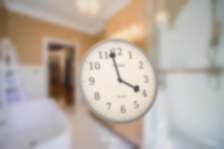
3:58
